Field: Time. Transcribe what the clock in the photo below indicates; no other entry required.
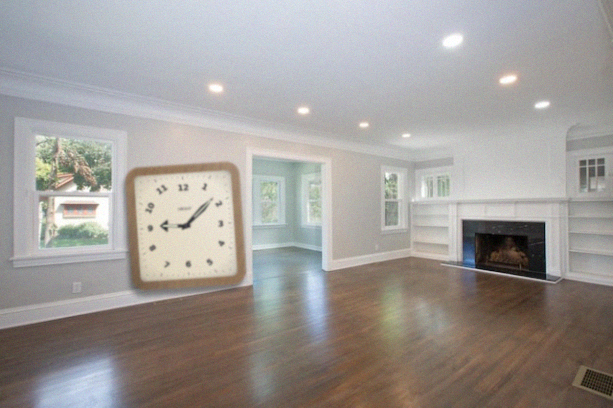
9:08
